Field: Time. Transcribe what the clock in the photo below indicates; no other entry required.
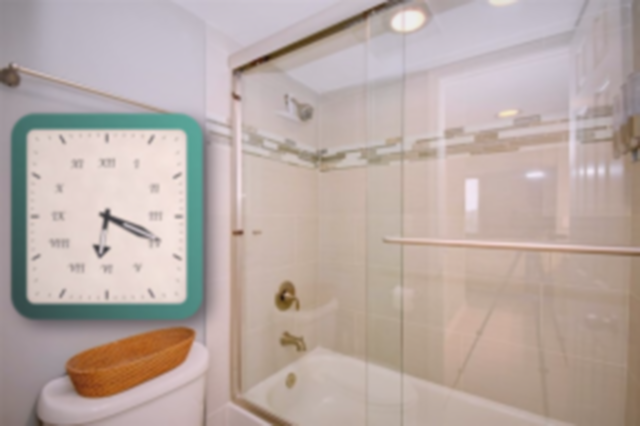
6:19
